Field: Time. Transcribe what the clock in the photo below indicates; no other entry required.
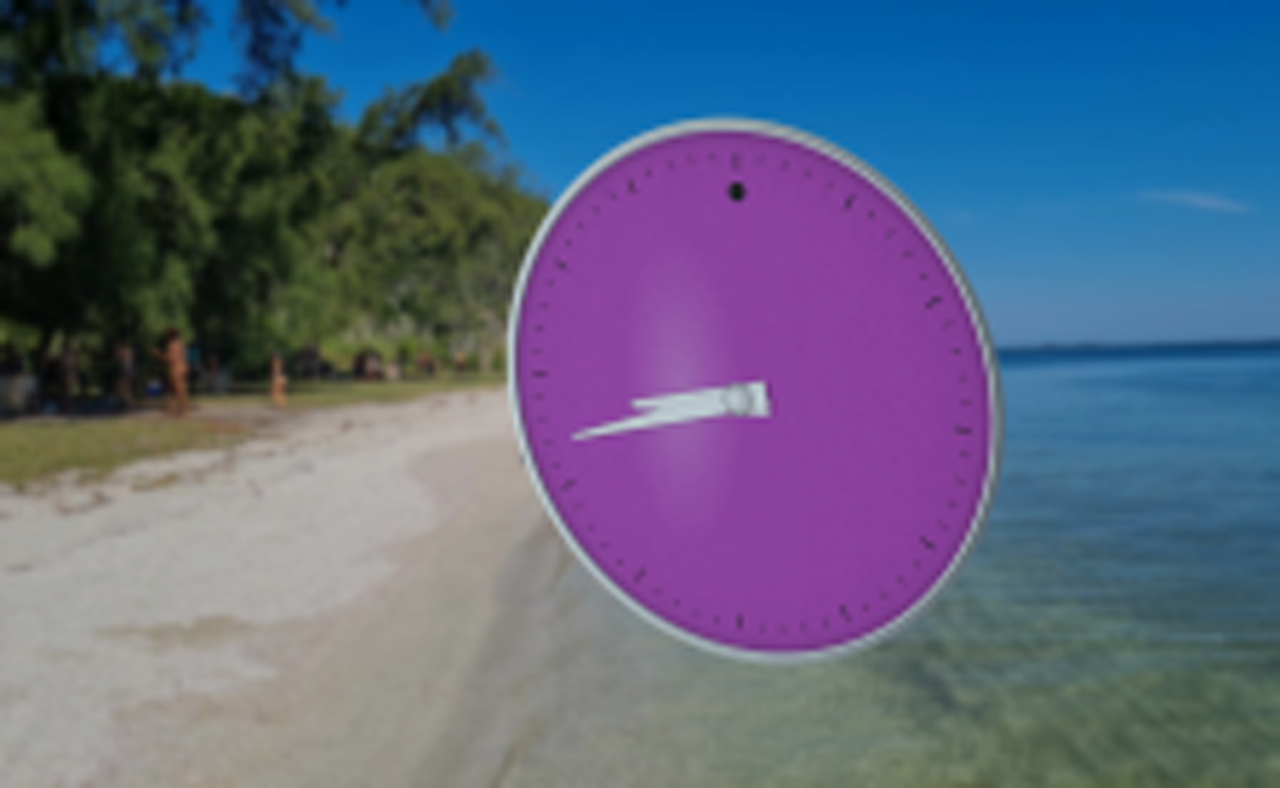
8:42
